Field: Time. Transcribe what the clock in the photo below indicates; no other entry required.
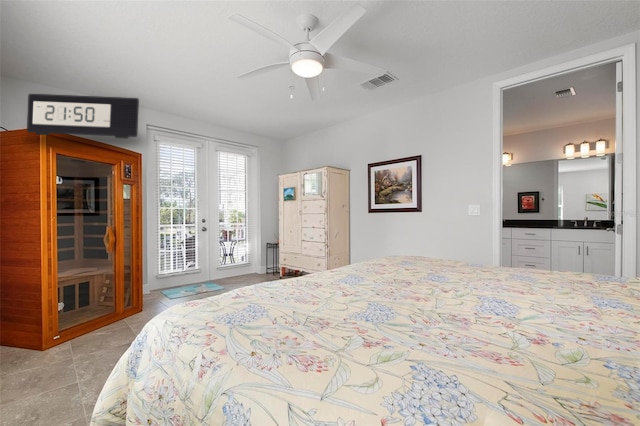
21:50
